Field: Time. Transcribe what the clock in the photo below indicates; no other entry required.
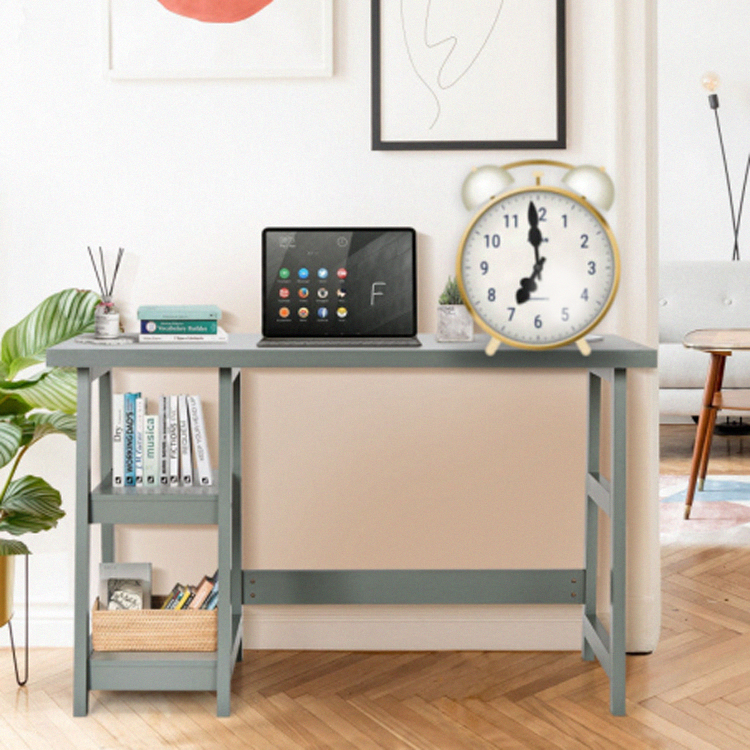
6:59
